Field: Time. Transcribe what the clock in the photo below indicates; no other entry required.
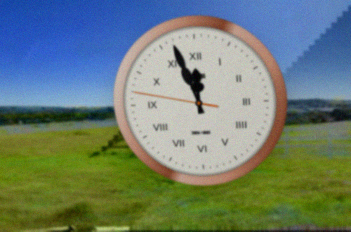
11:56:47
